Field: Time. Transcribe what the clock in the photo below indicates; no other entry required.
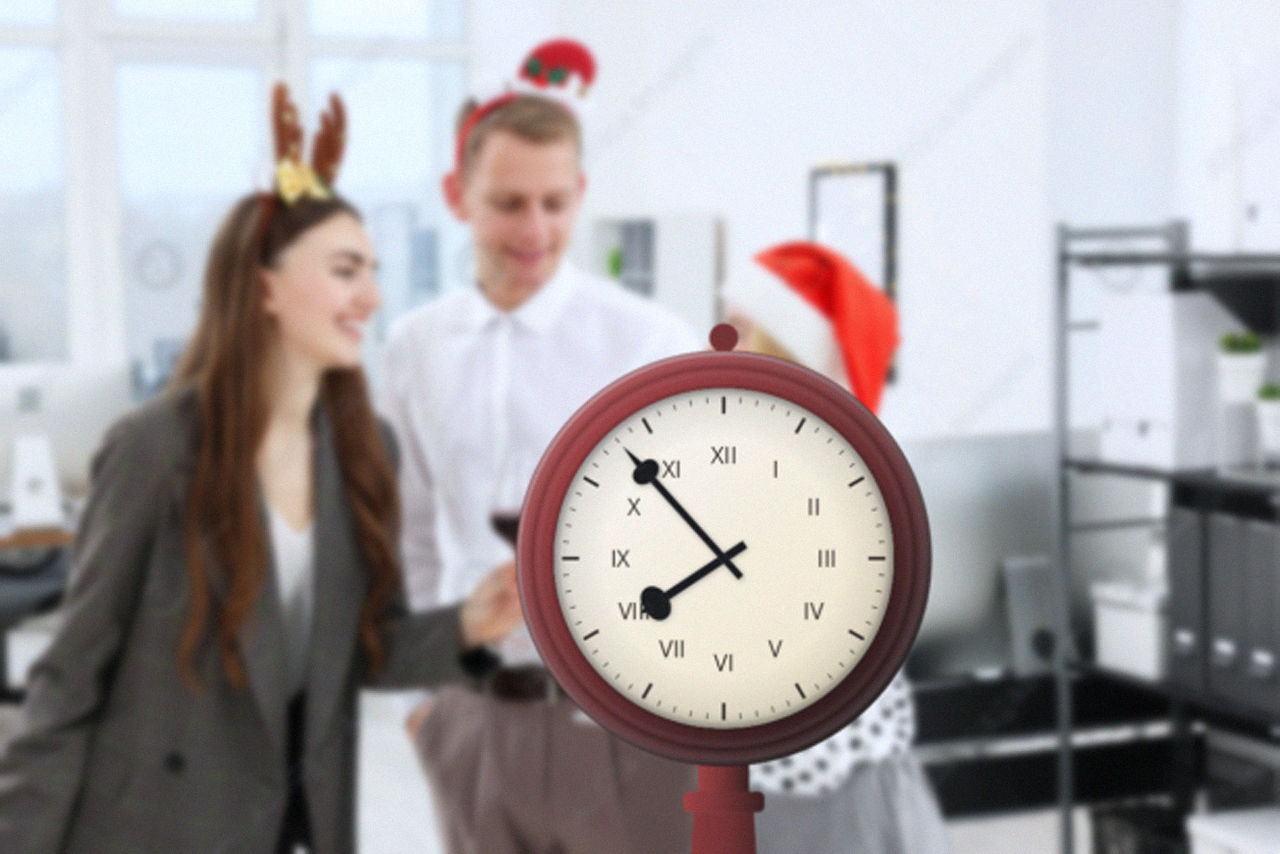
7:53
